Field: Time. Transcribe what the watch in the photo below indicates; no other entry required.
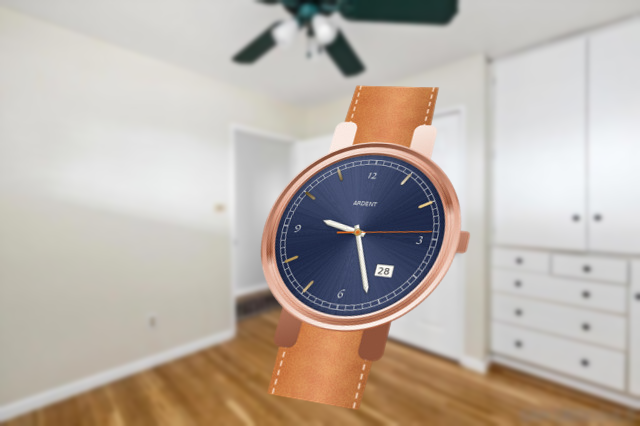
9:26:14
